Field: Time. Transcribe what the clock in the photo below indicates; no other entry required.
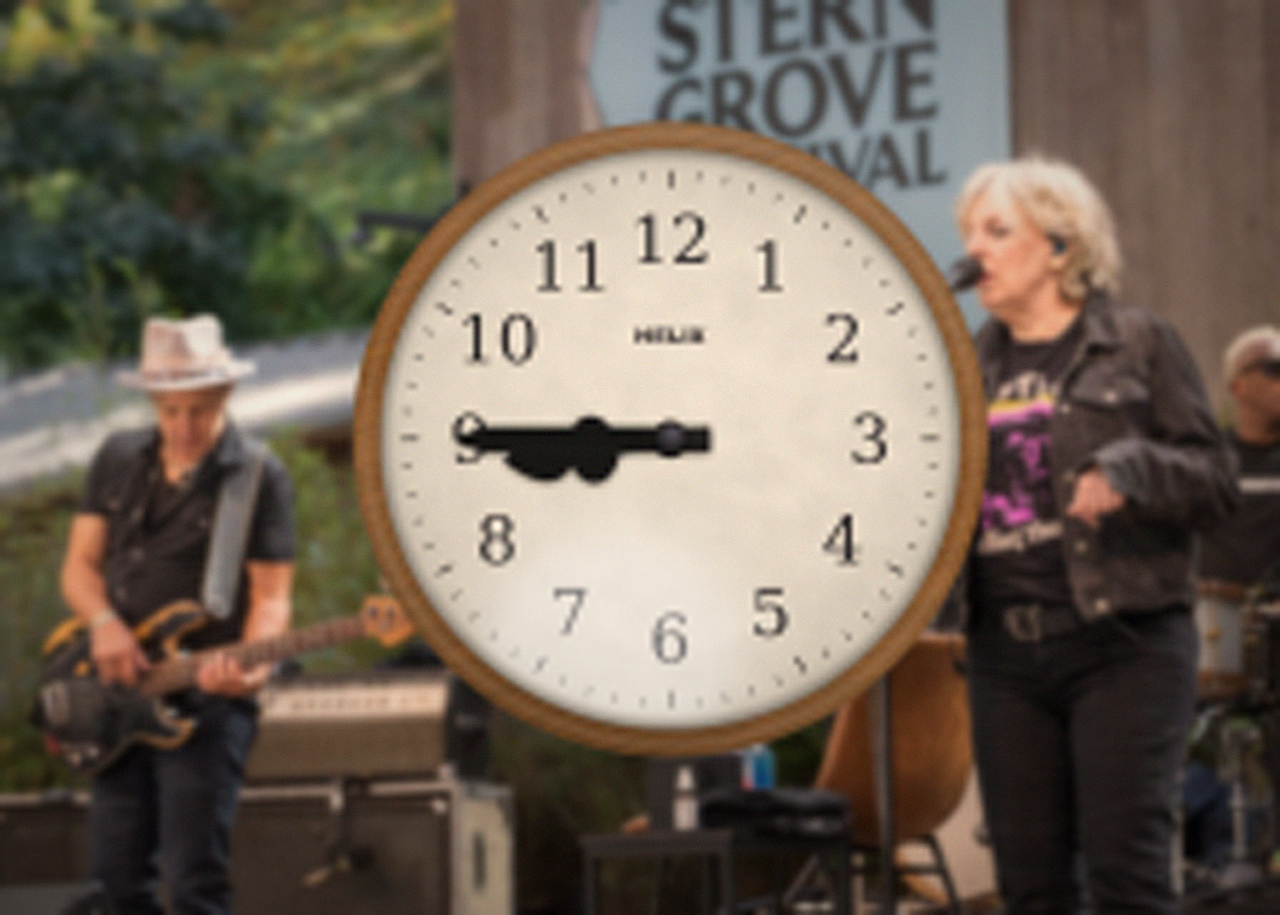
8:45
